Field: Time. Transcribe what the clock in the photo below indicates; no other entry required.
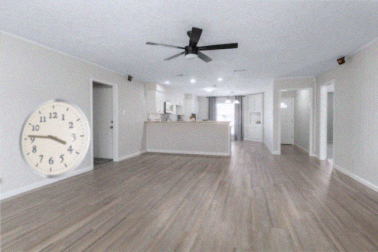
3:46
